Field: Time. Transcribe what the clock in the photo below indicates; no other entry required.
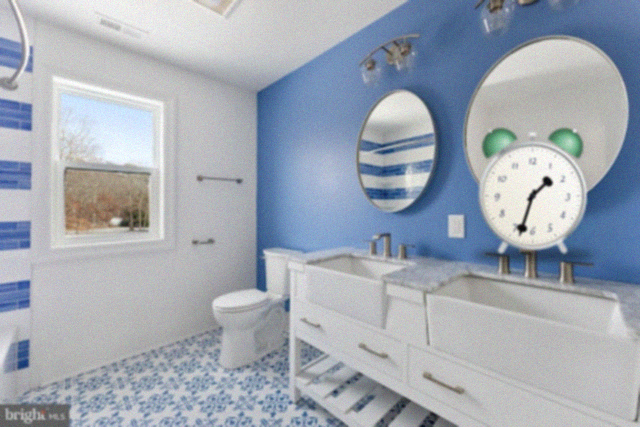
1:33
